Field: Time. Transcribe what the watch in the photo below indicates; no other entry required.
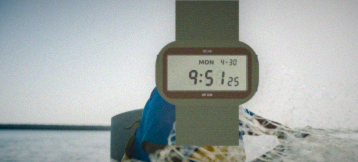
9:51:25
